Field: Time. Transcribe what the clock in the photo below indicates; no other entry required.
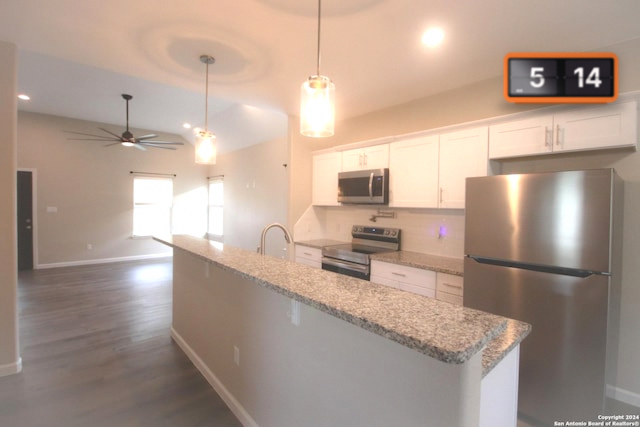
5:14
